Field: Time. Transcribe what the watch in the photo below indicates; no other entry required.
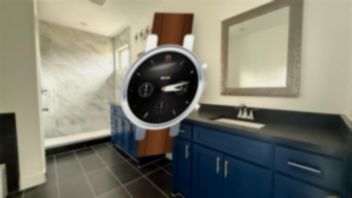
3:13
